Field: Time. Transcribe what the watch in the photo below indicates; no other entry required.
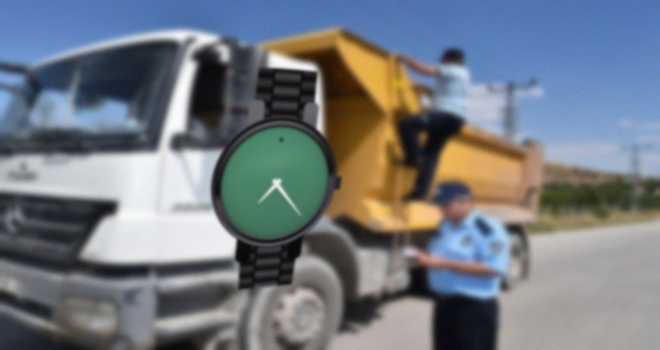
7:23
